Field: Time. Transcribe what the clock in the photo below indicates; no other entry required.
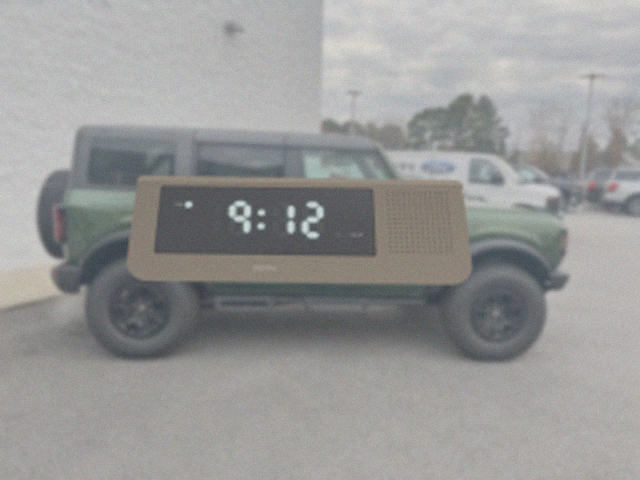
9:12
